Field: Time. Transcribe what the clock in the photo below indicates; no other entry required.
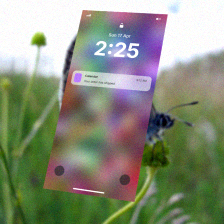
2:25
